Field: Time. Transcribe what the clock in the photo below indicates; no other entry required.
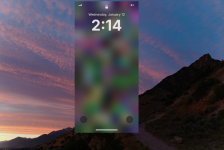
2:14
